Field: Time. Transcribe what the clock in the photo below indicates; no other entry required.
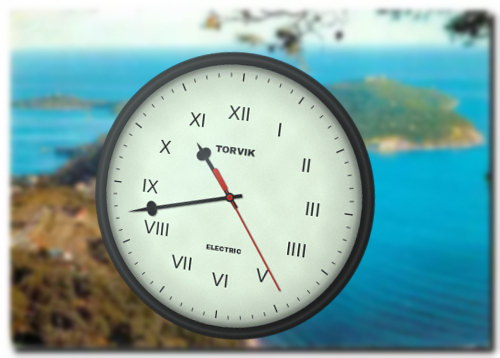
10:42:24
